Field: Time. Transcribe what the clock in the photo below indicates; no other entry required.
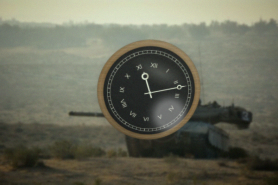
11:12
